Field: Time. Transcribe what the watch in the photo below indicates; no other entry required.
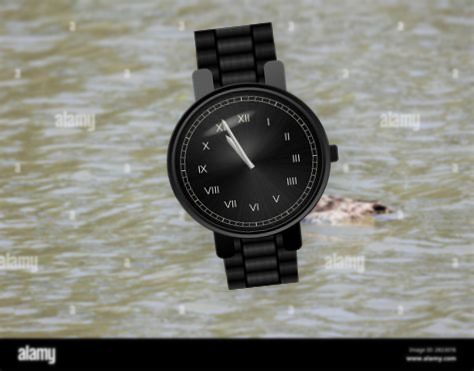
10:56
